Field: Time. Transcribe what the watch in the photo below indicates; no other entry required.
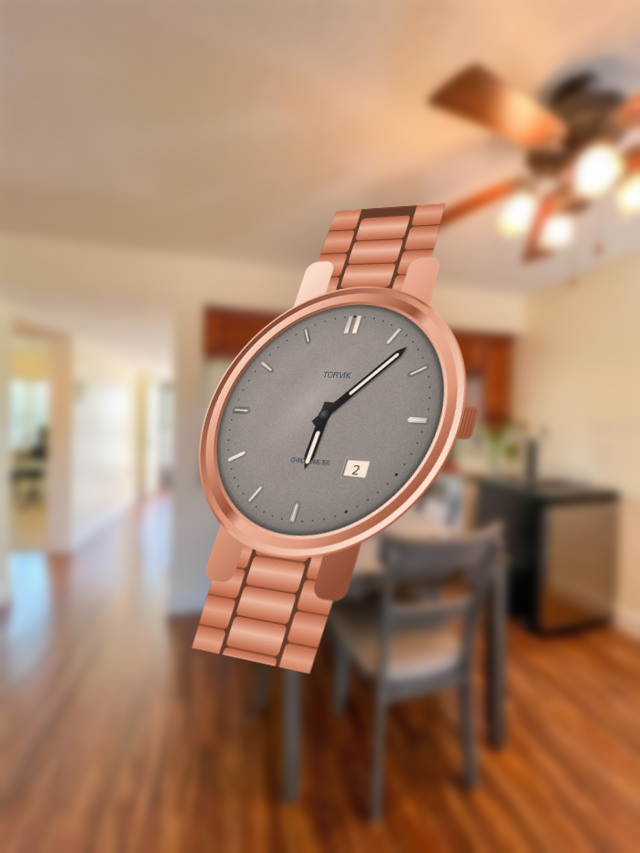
6:07
